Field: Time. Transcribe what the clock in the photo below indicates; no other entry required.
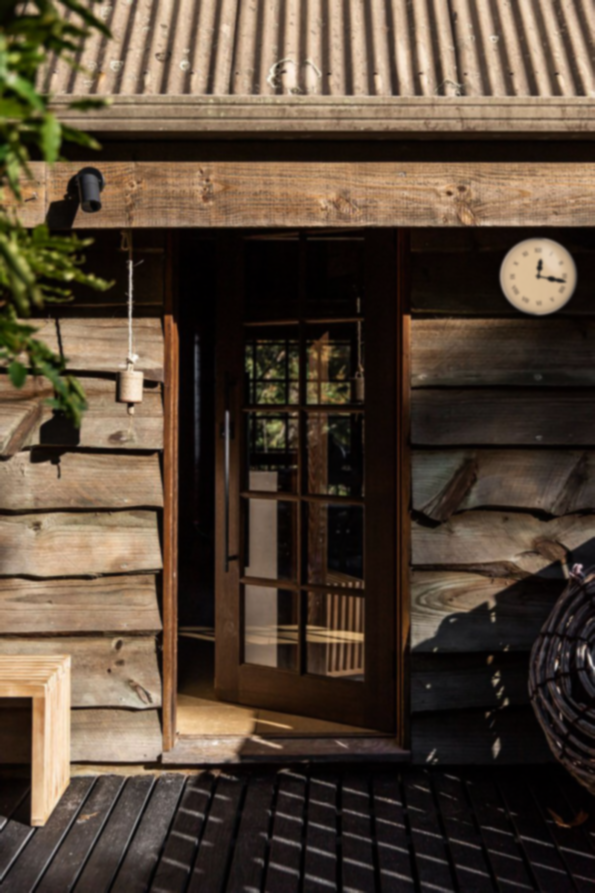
12:17
